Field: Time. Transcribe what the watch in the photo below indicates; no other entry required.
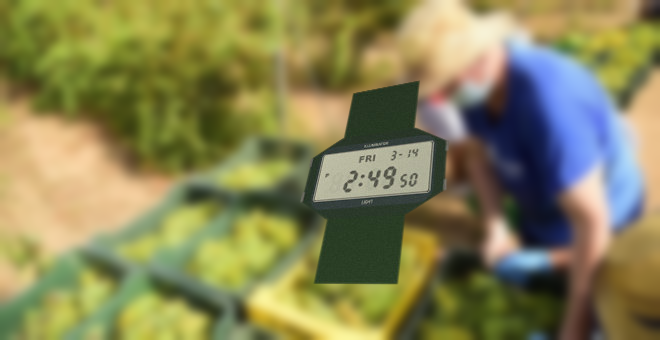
2:49:50
